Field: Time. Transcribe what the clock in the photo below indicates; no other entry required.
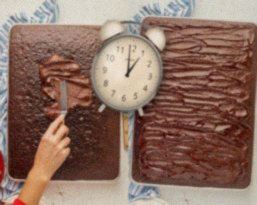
12:59
